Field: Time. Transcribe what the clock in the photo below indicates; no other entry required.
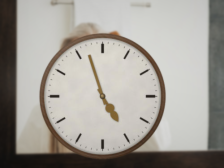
4:57
